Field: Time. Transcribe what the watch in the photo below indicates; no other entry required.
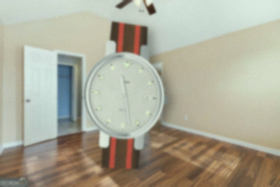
11:28
